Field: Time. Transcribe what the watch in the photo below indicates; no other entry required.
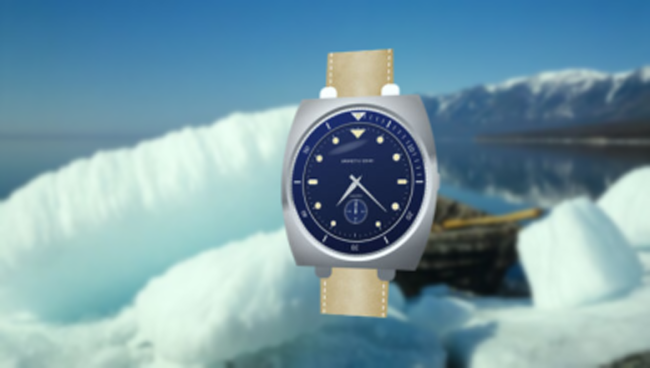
7:22
